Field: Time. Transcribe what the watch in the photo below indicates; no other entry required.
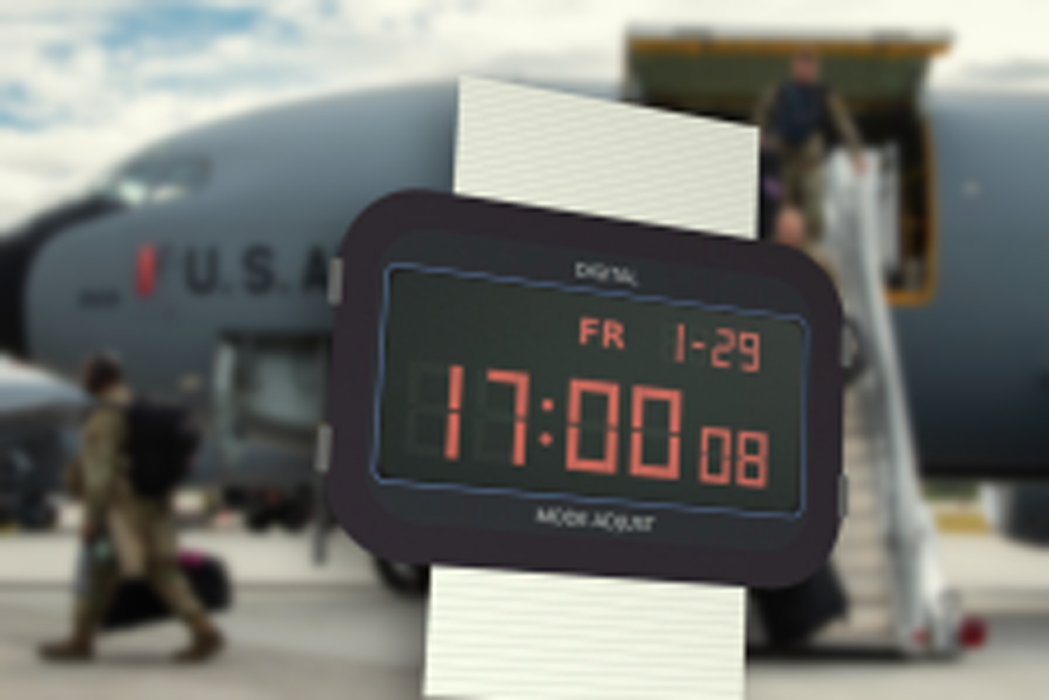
17:00:08
